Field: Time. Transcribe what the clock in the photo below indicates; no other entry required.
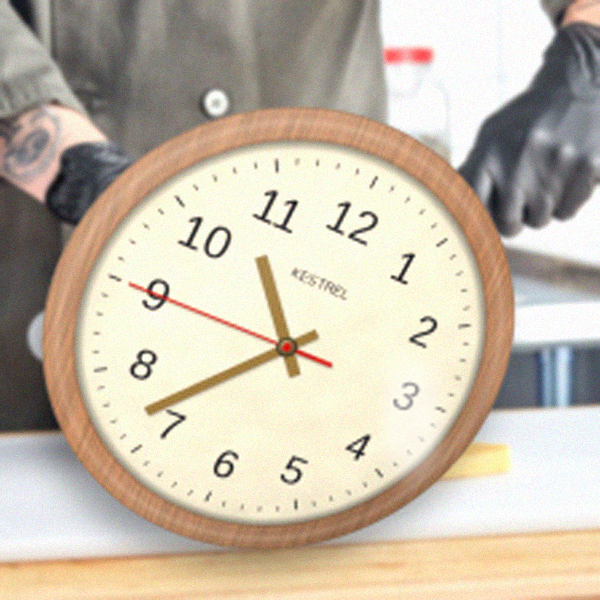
10:36:45
